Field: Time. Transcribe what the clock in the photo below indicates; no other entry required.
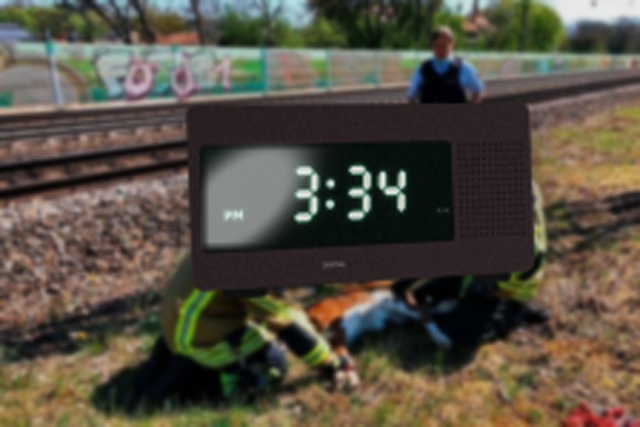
3:34
